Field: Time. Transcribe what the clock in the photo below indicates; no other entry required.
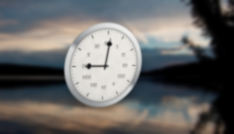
9:01
